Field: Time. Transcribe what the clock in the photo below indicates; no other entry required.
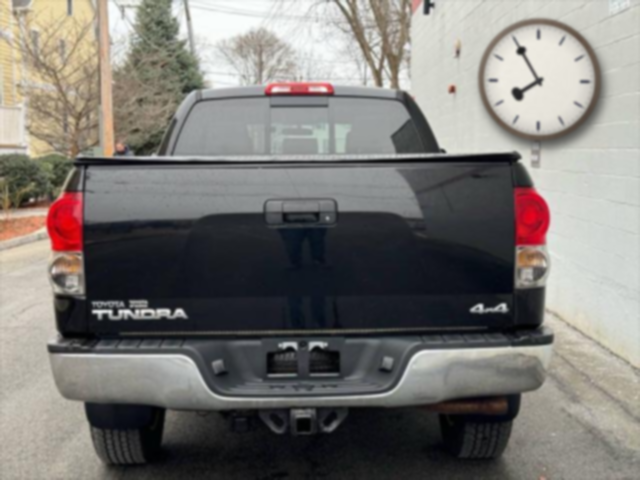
7:55
